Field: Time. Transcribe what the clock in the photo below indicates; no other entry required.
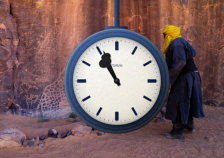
10:56
